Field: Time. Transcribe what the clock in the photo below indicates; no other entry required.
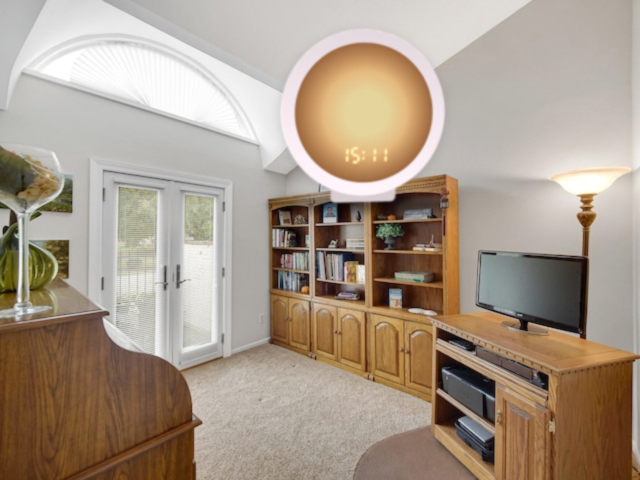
15:11
